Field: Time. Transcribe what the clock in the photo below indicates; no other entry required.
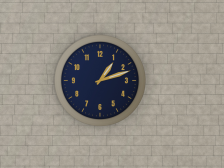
1:12
